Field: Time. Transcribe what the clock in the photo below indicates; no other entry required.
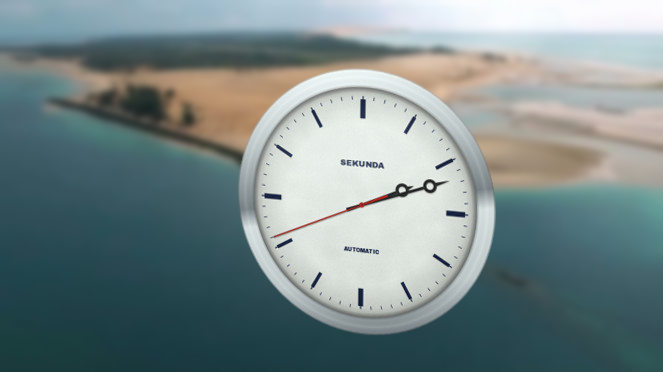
2:11:41
